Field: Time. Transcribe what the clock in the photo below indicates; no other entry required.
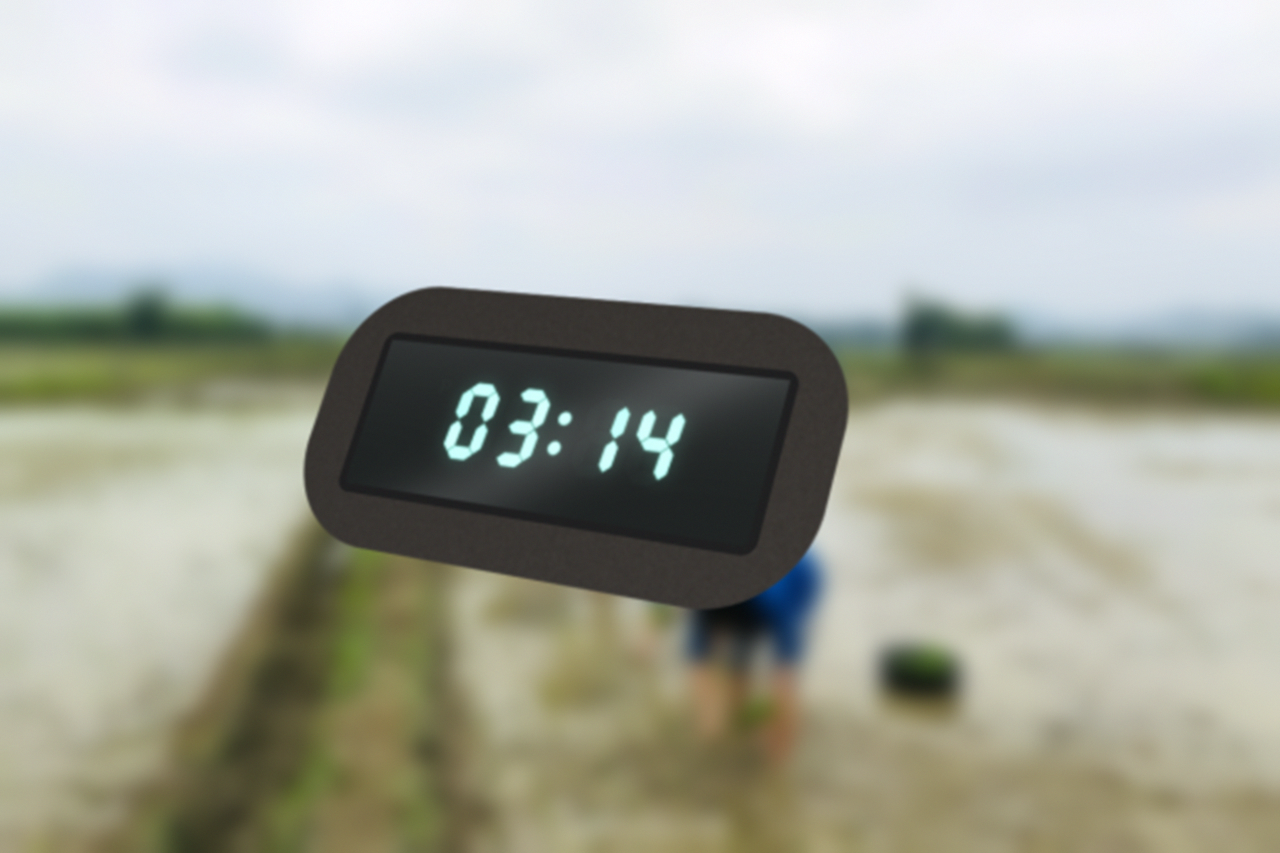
3:14
